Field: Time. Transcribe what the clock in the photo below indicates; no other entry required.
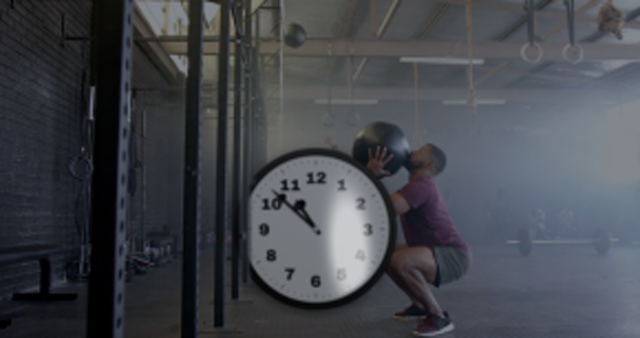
10:52
